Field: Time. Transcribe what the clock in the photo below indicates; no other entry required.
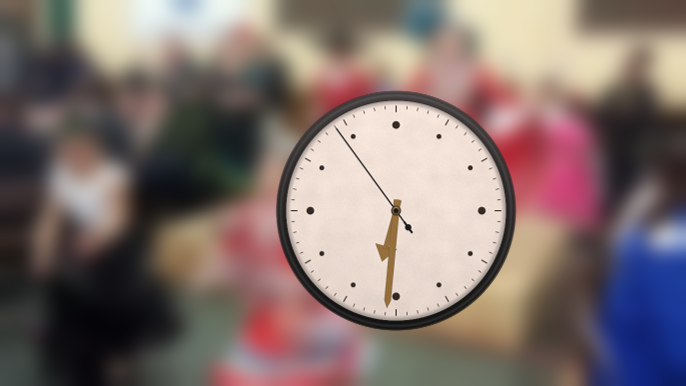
6:30:54
